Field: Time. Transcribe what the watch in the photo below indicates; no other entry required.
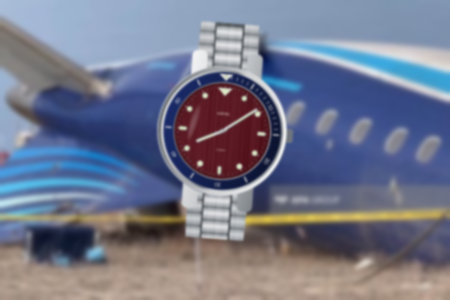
8:09
